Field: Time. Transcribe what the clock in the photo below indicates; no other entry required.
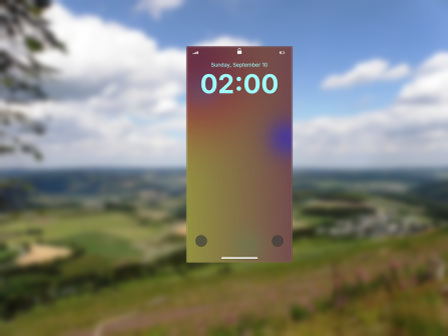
2:00
